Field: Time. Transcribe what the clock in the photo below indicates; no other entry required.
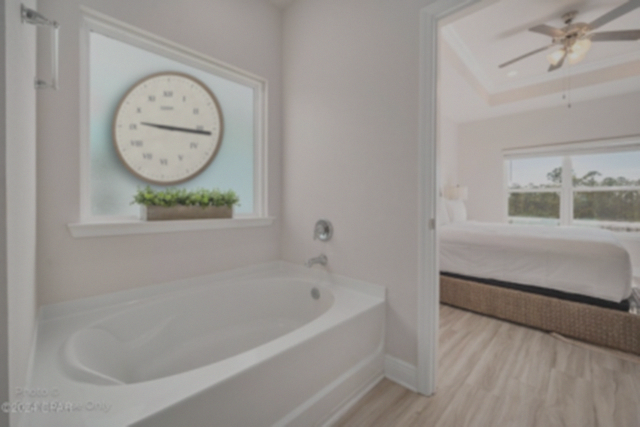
9:16
